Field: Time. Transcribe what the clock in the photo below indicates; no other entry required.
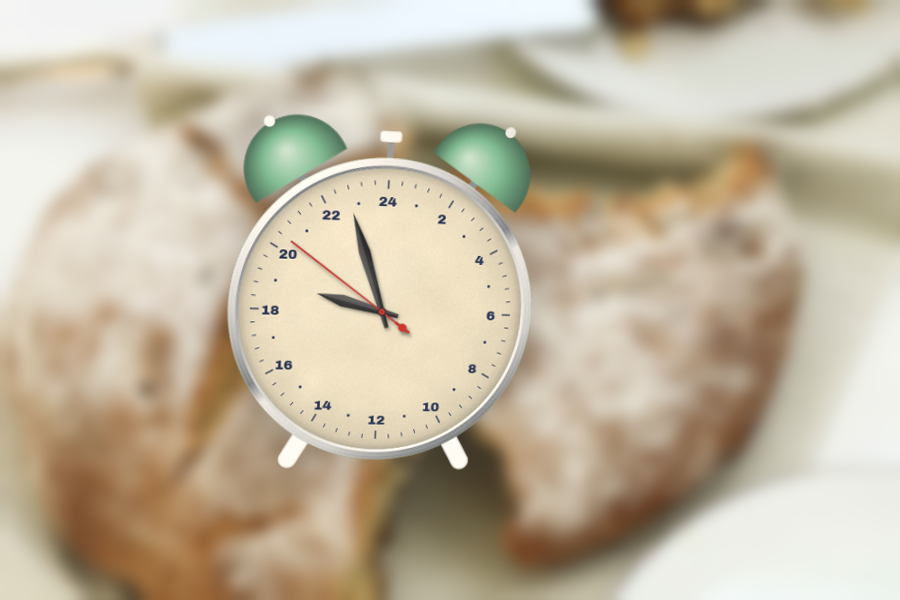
18:56:51
